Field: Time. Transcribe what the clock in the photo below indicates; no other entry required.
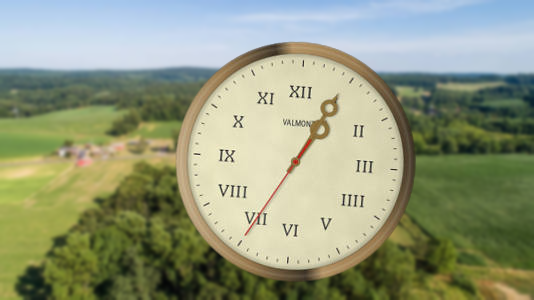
1:04:35
